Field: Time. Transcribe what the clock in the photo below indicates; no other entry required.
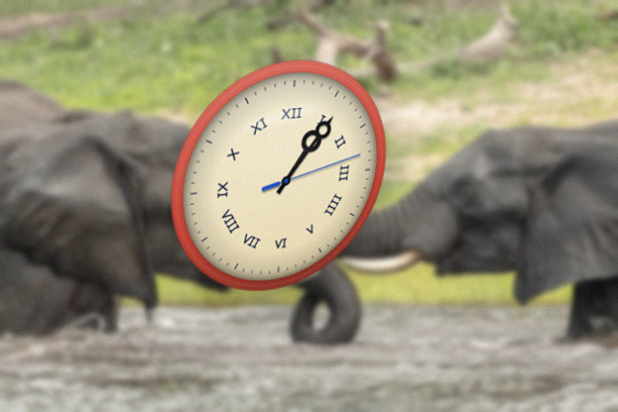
1:06:13
